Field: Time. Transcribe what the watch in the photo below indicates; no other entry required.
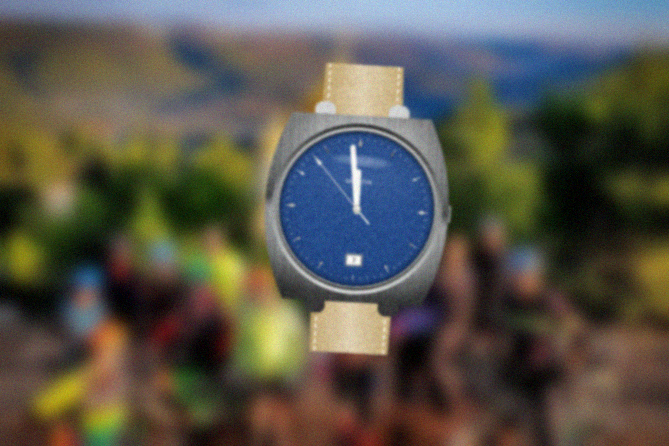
11:58:53
